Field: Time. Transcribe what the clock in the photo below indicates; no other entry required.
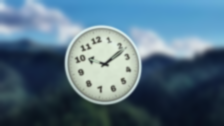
10:12
